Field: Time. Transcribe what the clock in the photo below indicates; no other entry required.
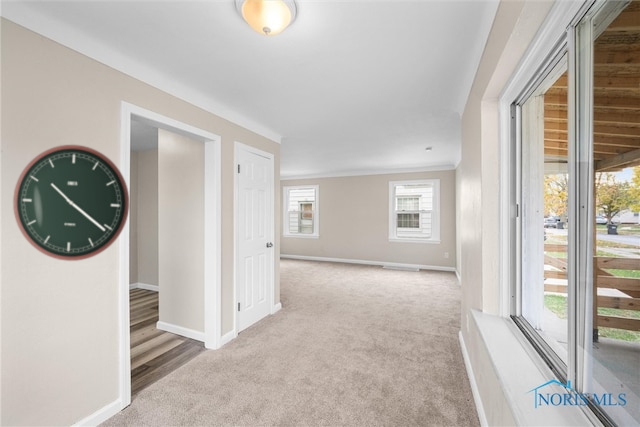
10:21
